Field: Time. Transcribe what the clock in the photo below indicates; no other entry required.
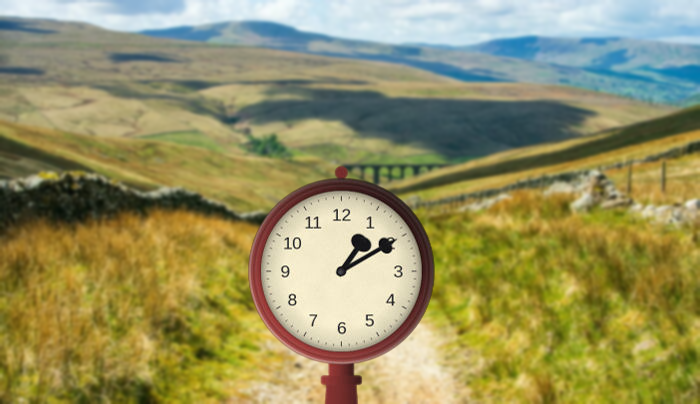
1:10
